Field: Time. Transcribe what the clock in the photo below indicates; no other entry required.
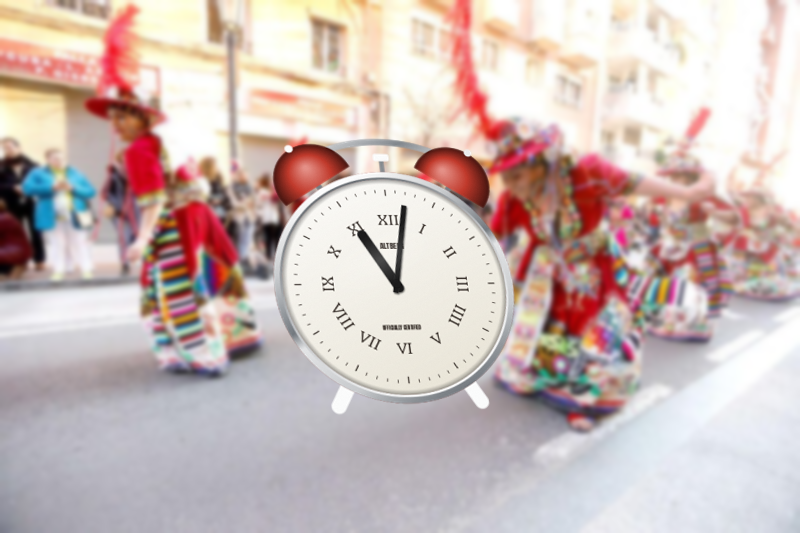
11:02
